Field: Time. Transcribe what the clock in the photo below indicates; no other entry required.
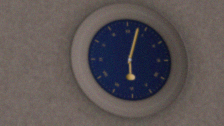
6:03
